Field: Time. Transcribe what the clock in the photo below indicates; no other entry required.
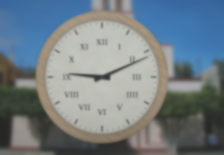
9:11
